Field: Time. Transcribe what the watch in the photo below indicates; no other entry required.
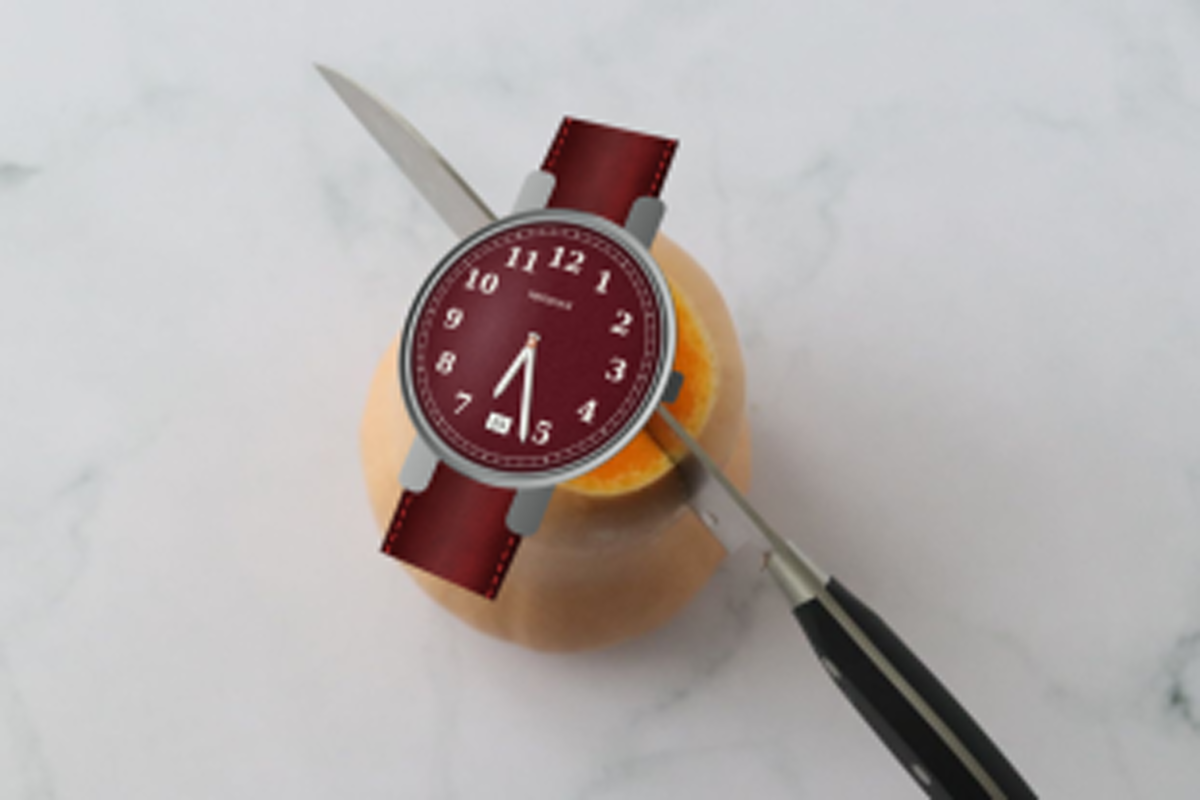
6:27
